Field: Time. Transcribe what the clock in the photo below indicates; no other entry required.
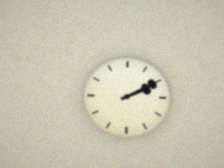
2:10
